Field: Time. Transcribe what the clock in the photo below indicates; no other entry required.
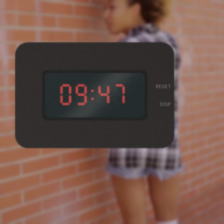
9:47
